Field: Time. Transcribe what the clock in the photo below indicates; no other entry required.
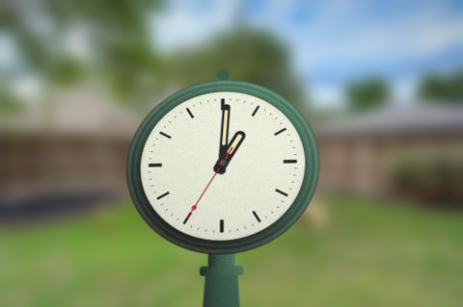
1:00:35
